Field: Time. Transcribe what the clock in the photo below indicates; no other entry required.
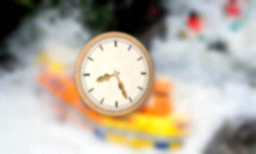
8:26
